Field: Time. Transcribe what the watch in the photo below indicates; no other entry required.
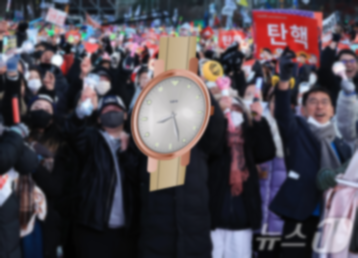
8:27
